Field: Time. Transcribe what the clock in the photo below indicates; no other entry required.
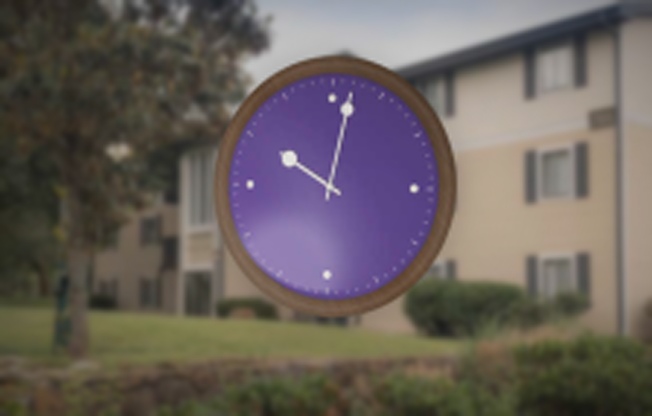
10:02
